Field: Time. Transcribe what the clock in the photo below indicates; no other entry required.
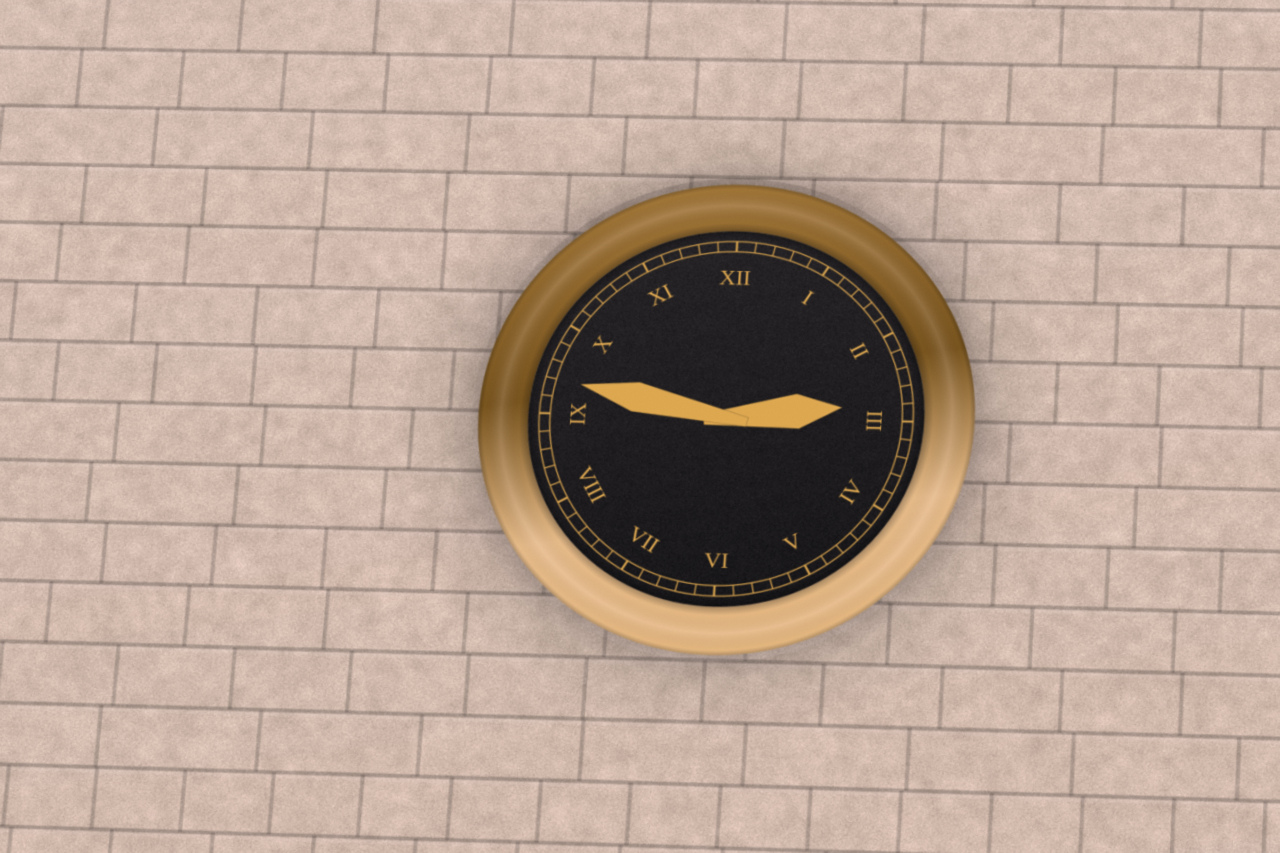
2:47
